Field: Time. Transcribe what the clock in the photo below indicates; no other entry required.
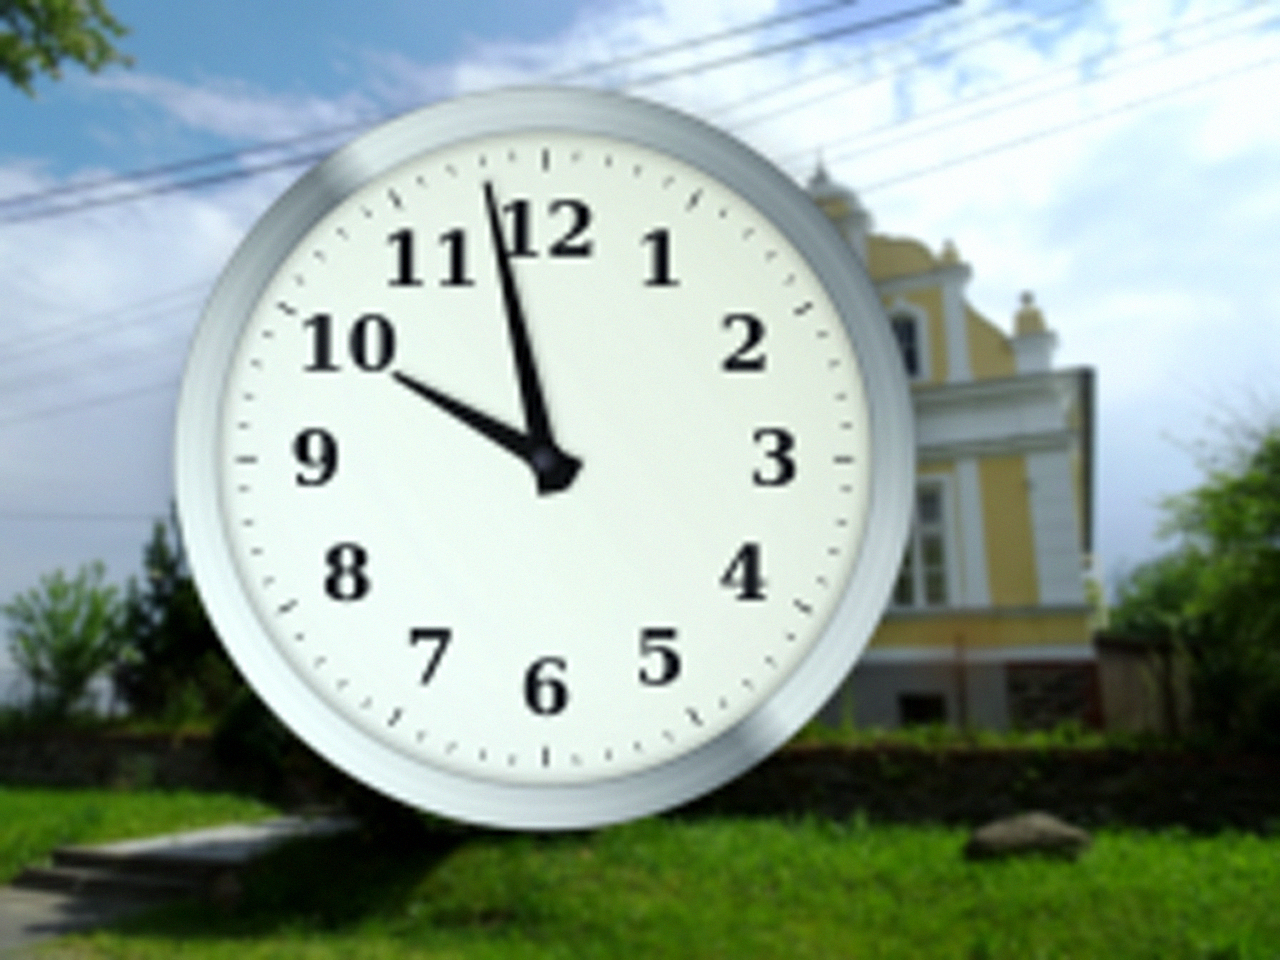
9:58
